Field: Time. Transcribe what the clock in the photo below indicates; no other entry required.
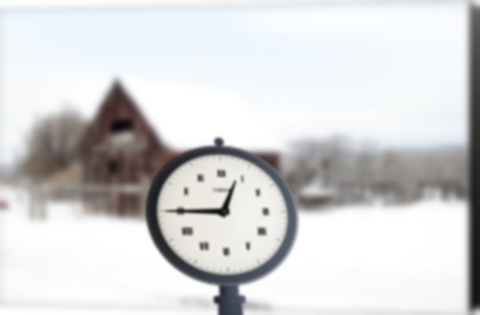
12:45
